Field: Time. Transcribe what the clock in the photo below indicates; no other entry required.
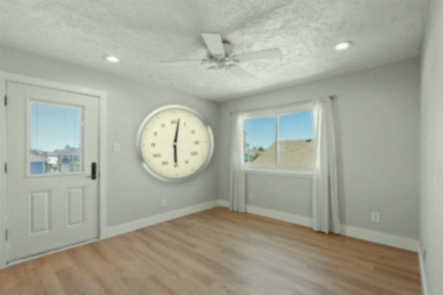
6:02
